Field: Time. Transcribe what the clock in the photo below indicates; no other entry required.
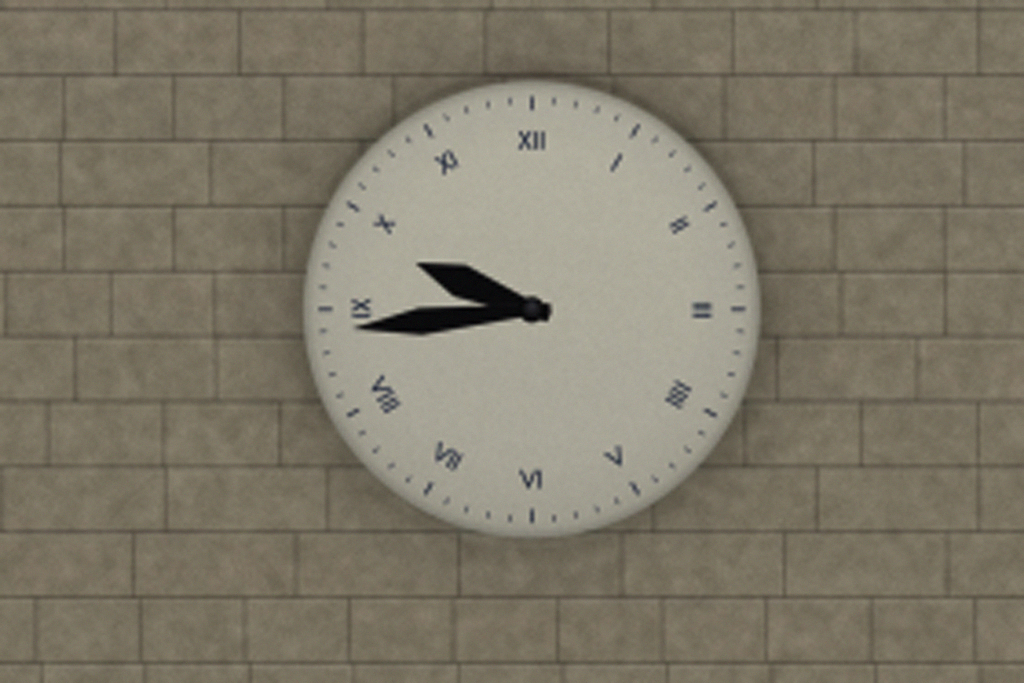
9:44
